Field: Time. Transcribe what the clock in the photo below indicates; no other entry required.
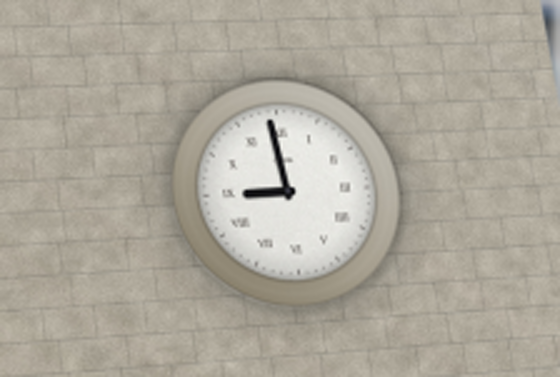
8:59
